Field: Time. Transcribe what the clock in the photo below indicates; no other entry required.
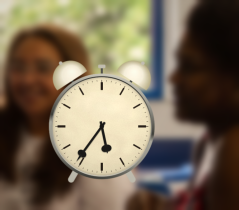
5:36
